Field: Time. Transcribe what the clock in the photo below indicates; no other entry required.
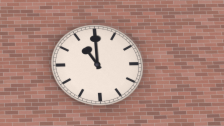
11:00
